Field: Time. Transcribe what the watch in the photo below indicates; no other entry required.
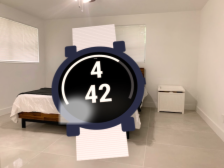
4:42
